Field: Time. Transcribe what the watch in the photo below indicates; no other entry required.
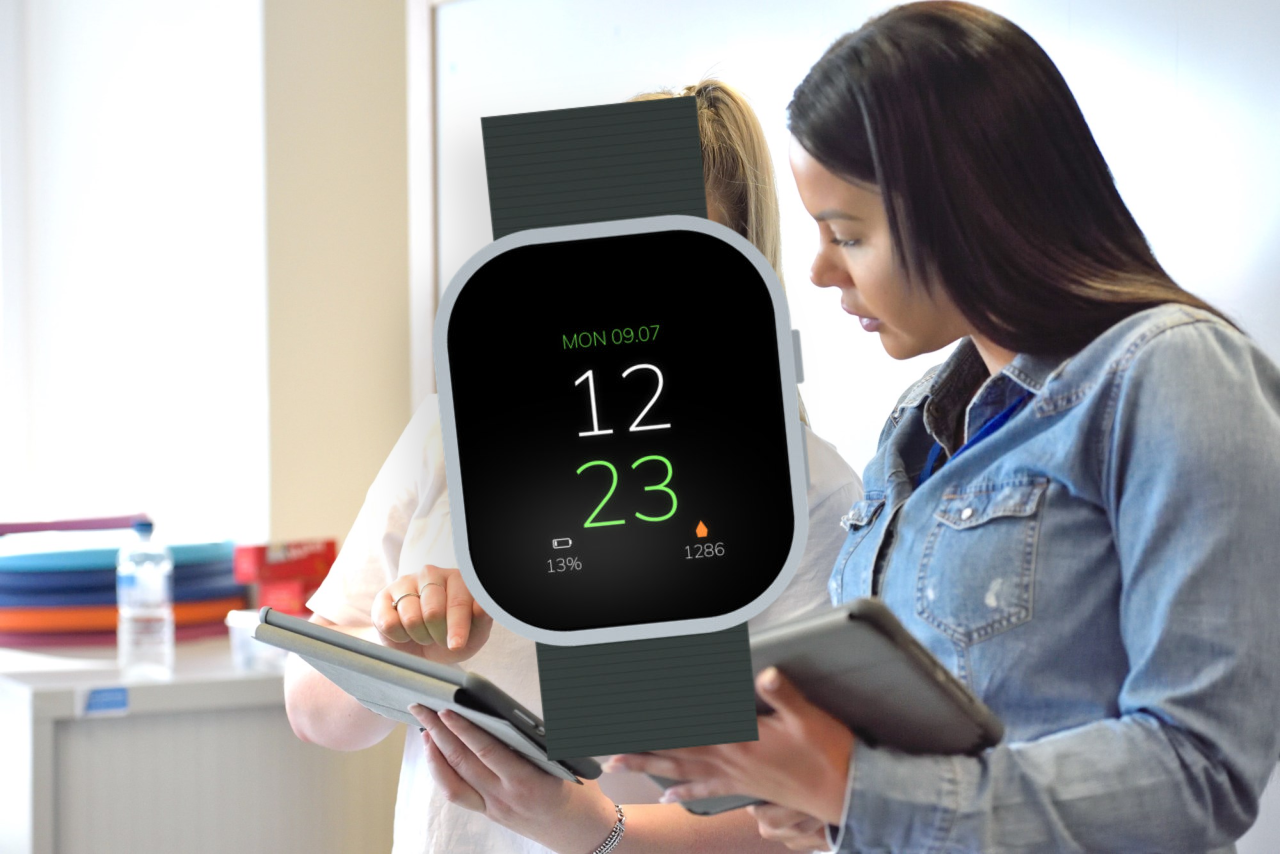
12:23
